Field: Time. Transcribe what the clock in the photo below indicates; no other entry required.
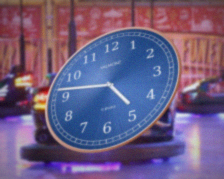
4:47
